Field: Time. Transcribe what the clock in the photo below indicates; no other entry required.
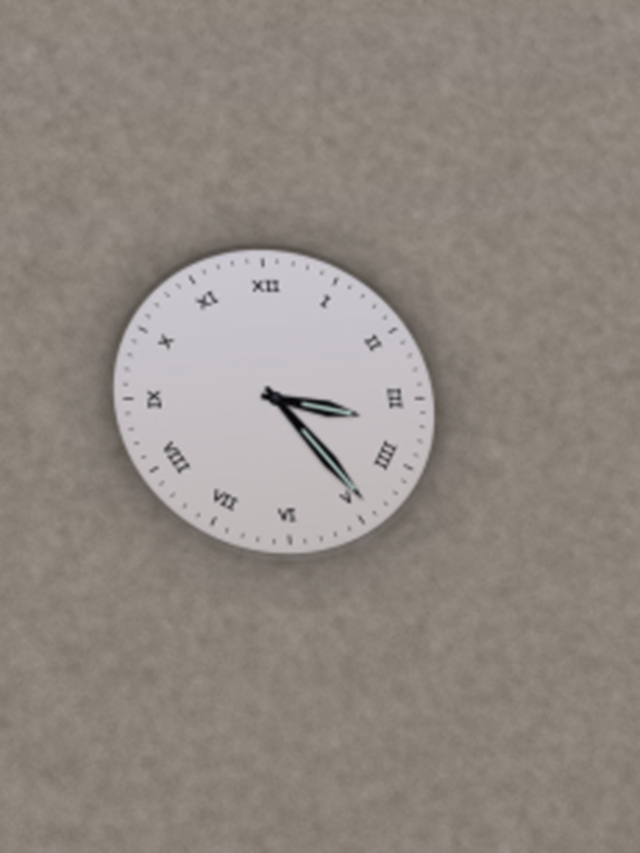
3:24
